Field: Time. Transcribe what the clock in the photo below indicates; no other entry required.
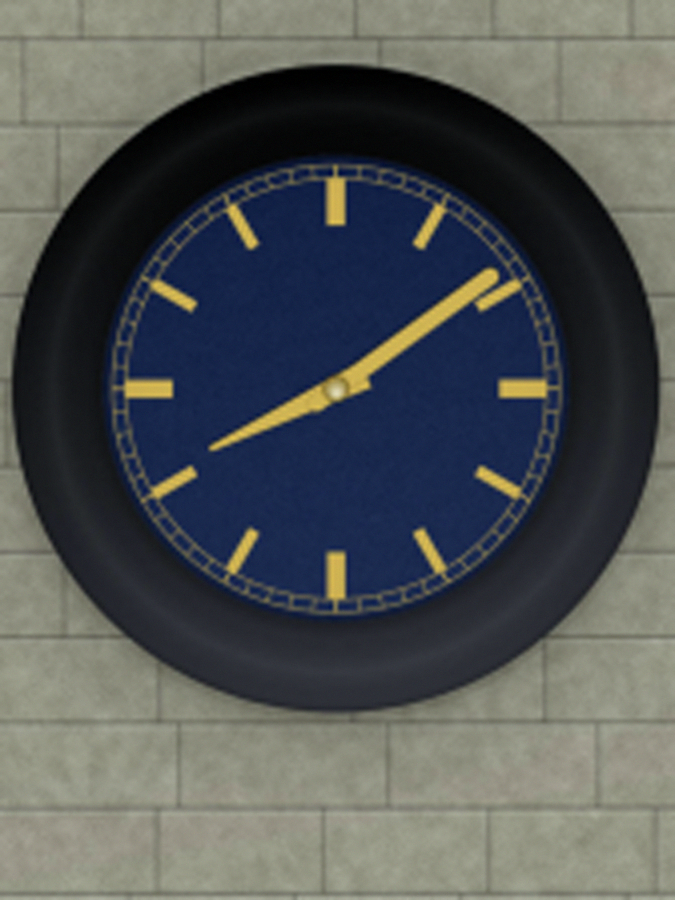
8:09
